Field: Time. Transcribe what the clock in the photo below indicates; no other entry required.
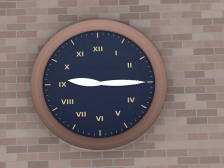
9:15
